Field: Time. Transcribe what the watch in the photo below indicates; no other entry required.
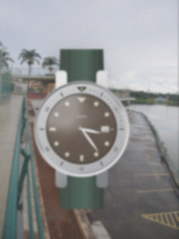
3:24
